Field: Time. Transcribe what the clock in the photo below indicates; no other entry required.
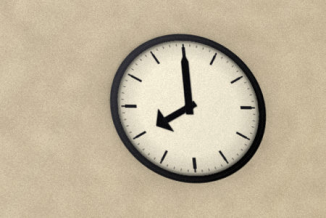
8:00
